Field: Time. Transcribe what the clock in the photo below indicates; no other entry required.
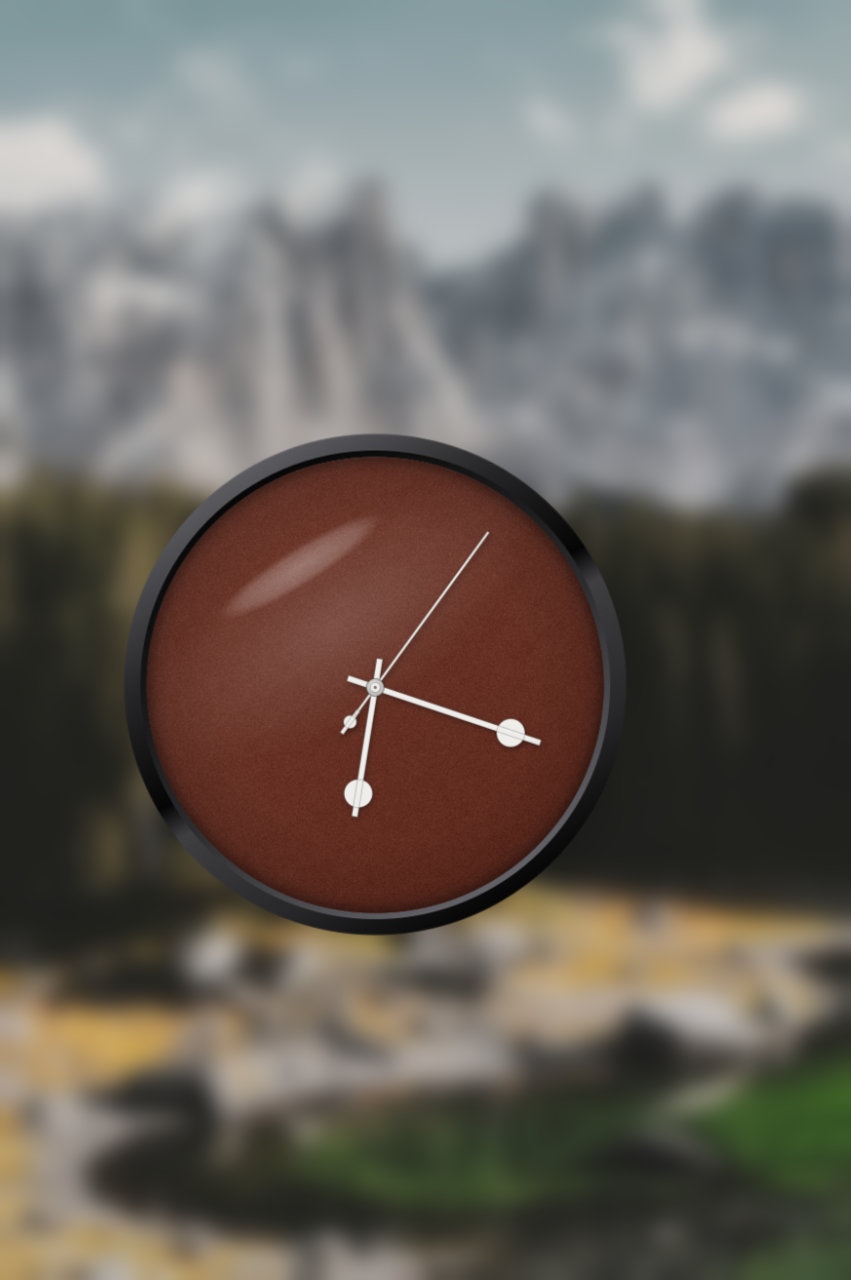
6:18:06
